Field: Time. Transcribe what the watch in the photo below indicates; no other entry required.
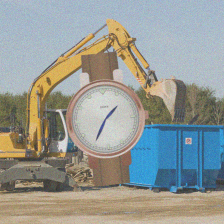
1:35
